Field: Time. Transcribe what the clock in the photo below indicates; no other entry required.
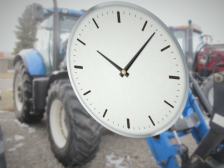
10:07
